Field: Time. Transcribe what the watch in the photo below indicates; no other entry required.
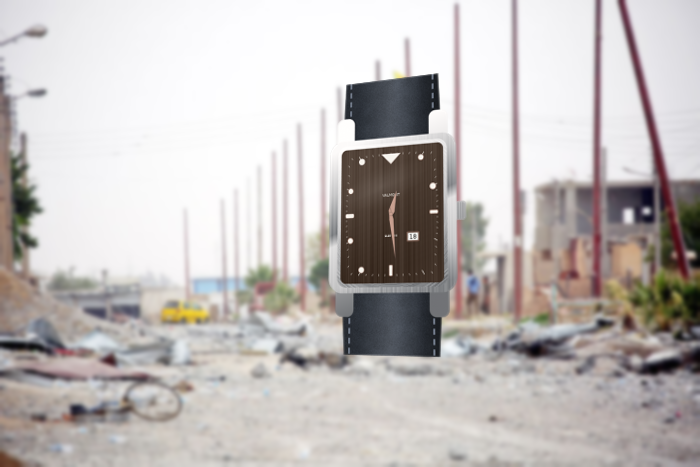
12:29
